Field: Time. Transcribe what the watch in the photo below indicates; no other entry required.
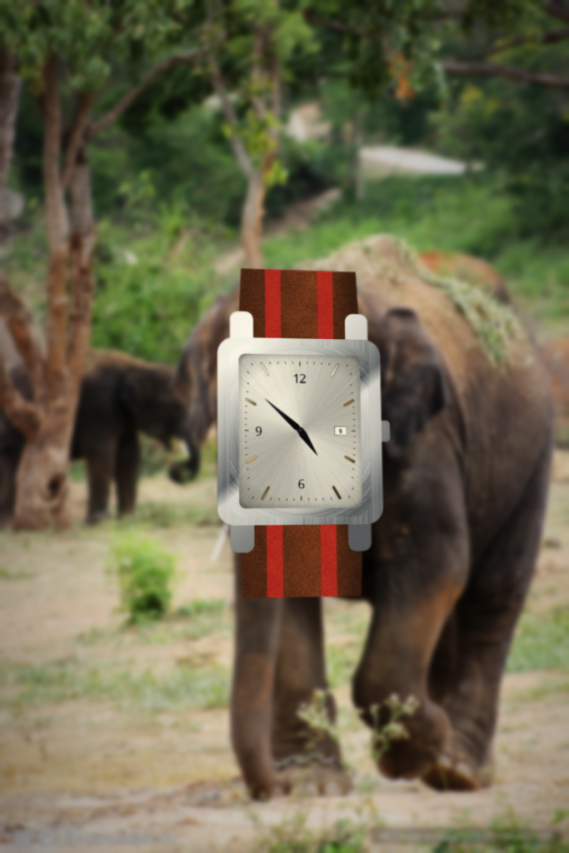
4:52
